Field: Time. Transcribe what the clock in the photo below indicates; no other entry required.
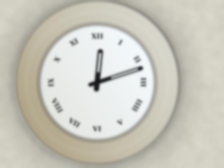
12:12
